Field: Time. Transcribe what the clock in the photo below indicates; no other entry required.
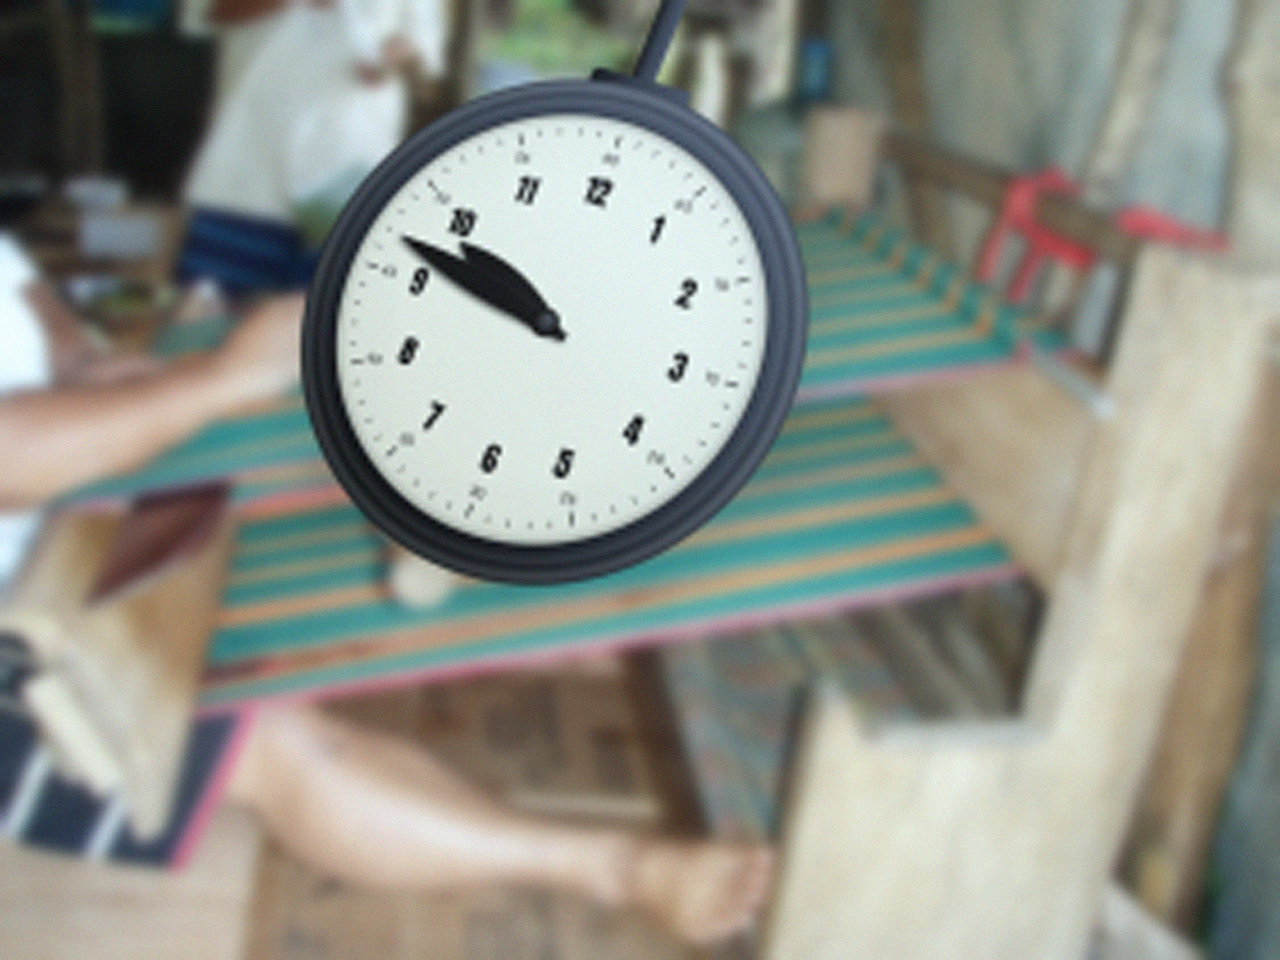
9:47
